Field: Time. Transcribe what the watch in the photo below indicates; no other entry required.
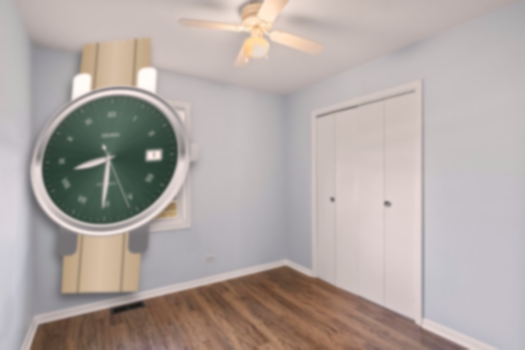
8:30:26
